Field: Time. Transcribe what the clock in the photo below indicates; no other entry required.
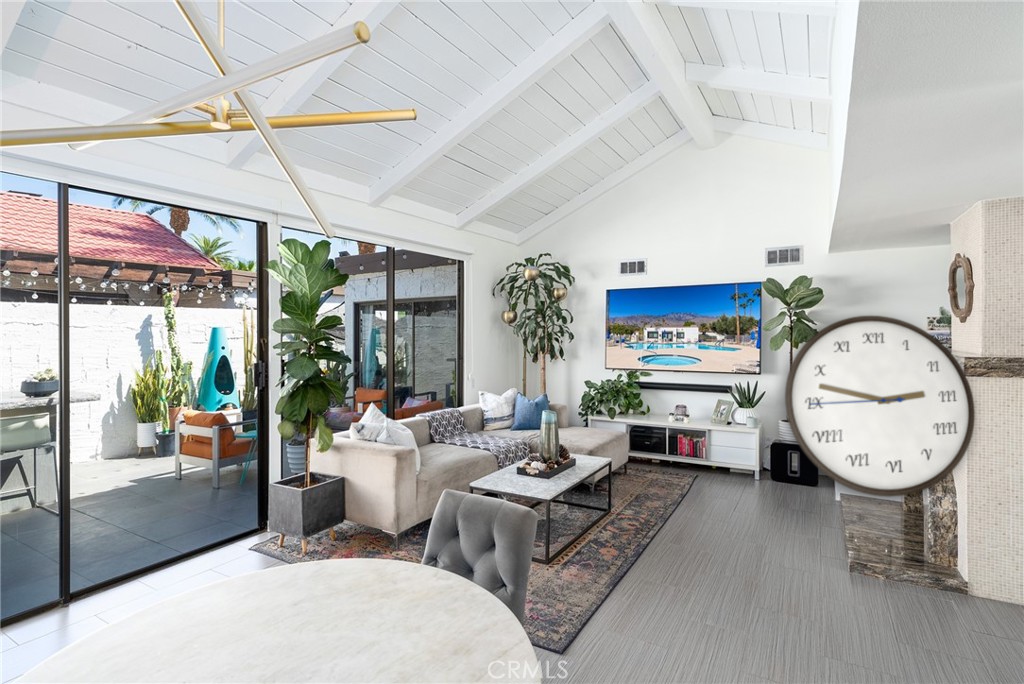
2:47:45
